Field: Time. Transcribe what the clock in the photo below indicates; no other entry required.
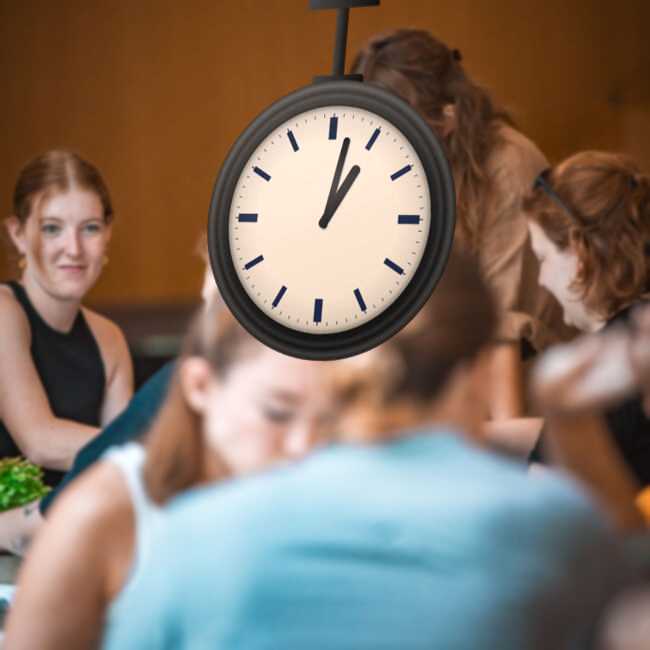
1:02
